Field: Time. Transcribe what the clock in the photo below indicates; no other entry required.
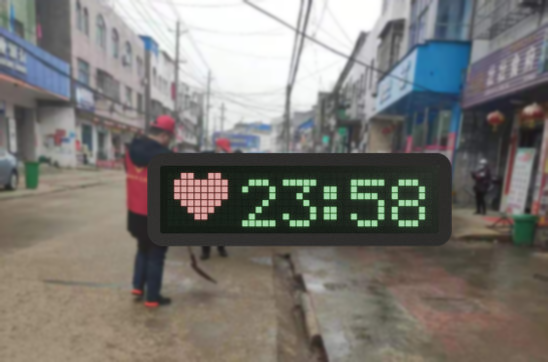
23:58
